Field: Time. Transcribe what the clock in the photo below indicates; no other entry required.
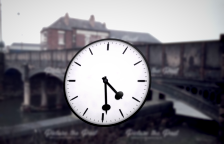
4:29
